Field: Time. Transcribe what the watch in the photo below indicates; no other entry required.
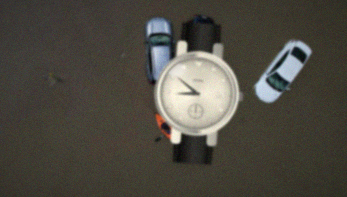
8:51
